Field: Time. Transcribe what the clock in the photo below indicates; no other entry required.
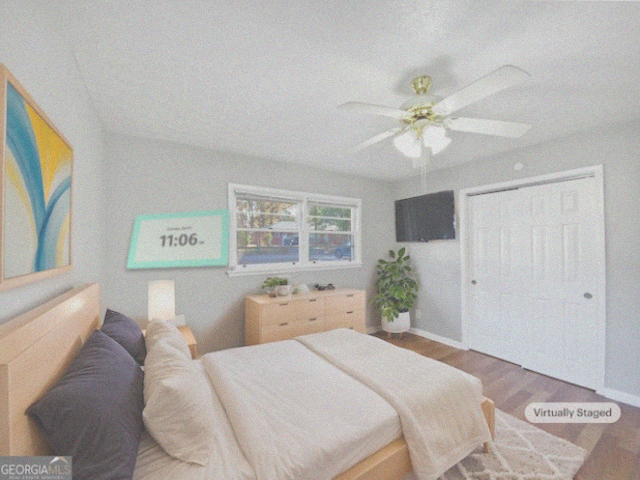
11:06
